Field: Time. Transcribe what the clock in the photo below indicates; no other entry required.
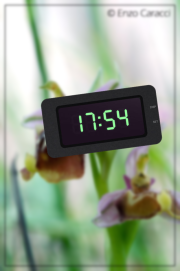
17:54
